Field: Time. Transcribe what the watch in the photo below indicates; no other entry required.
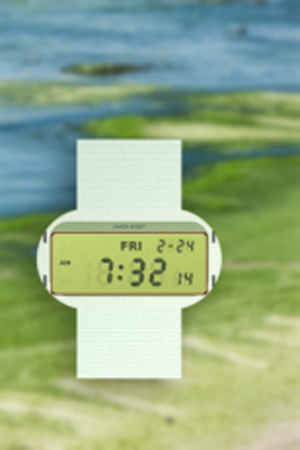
7:32:14
